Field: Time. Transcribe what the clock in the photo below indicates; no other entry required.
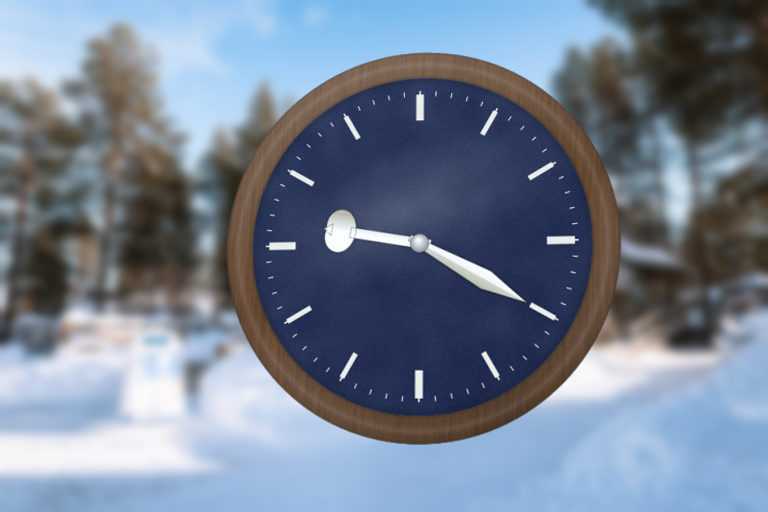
9:20
